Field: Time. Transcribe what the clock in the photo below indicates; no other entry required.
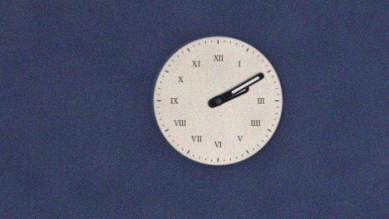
2:10
